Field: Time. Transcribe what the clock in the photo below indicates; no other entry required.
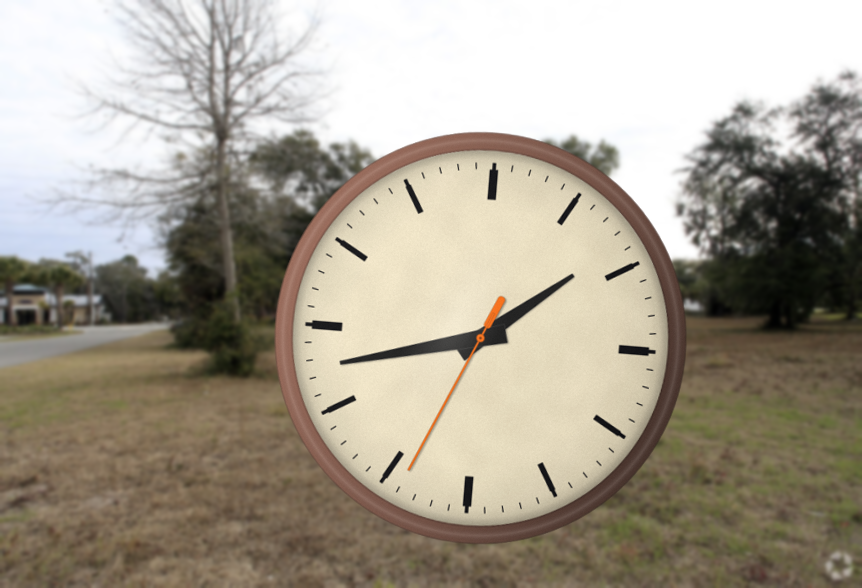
1:42:34
